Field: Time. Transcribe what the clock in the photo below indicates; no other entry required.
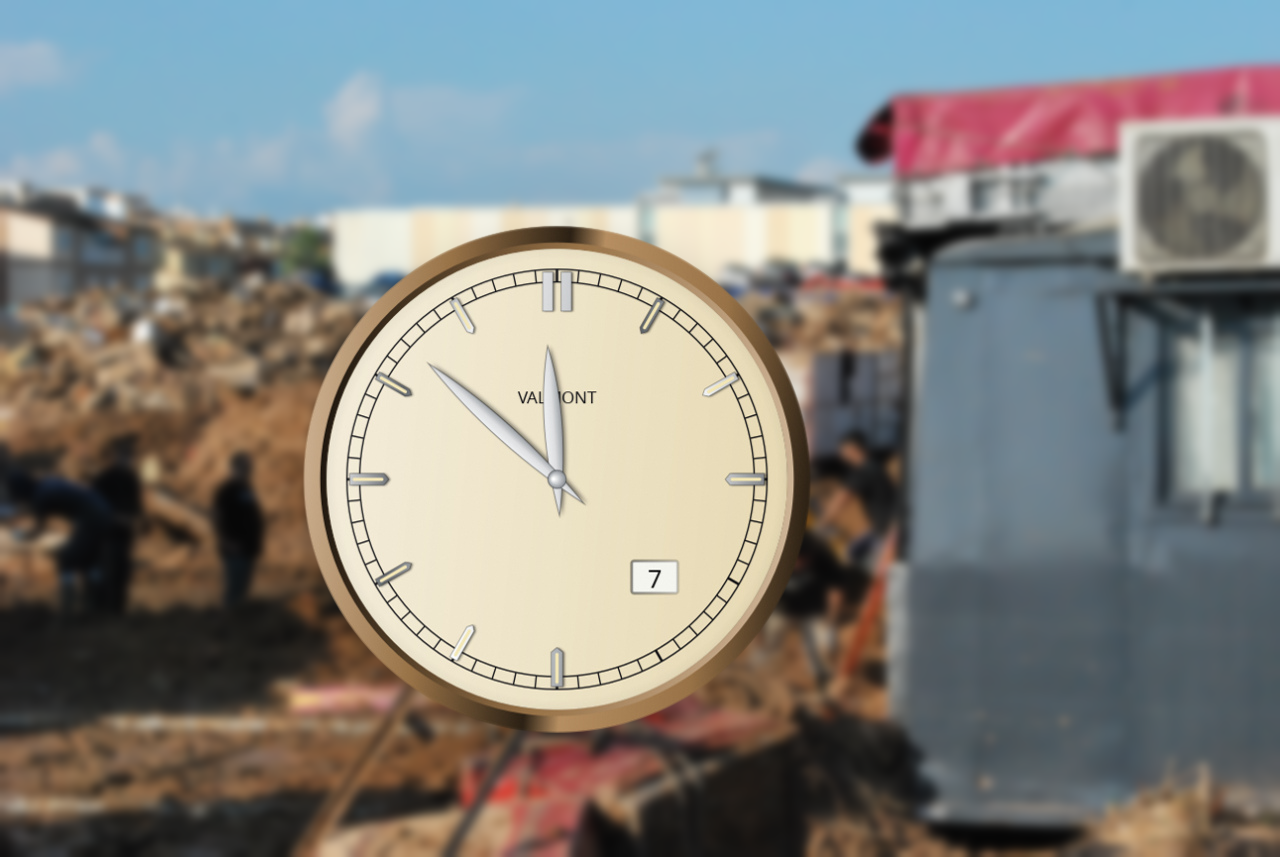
11:52
